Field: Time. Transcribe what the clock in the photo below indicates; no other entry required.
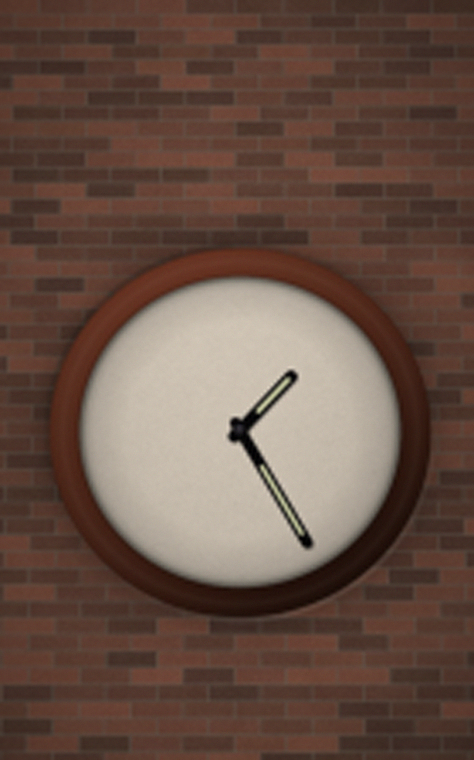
1:25
